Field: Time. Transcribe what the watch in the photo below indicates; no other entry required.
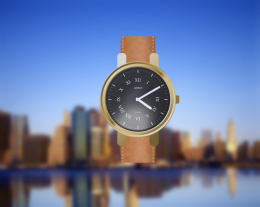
4:10
